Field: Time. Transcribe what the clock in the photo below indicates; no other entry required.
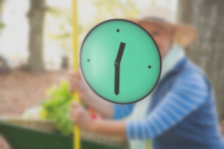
12:30
